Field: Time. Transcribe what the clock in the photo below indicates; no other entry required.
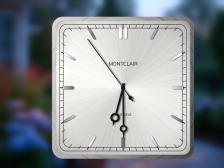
6:29:54
